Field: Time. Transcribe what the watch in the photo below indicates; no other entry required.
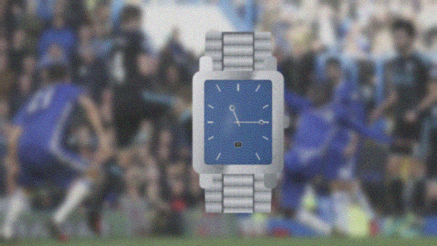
11:15
